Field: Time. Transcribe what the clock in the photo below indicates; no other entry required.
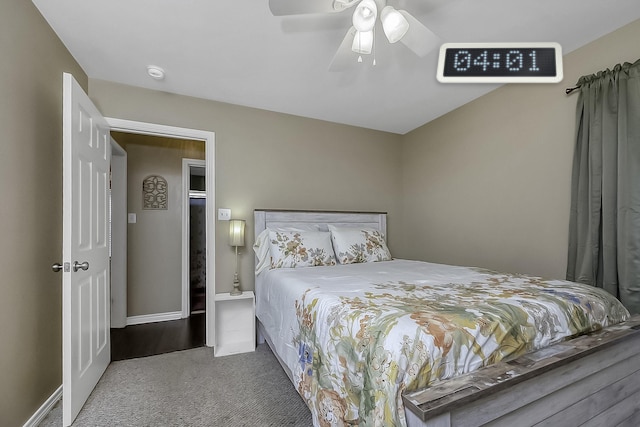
4:01
